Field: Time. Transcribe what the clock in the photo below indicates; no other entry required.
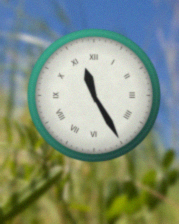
11:25
